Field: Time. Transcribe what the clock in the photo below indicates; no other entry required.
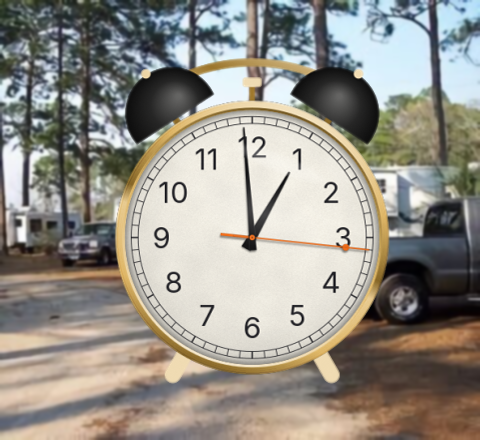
12:59:16
